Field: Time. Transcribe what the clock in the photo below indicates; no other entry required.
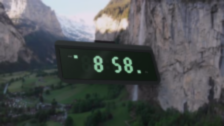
8:58
